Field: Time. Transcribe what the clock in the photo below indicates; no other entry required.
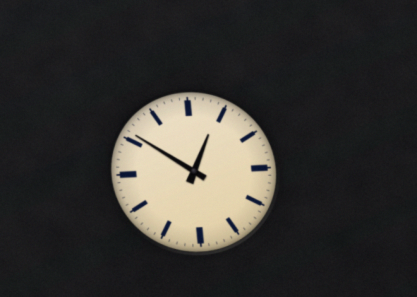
12:51
